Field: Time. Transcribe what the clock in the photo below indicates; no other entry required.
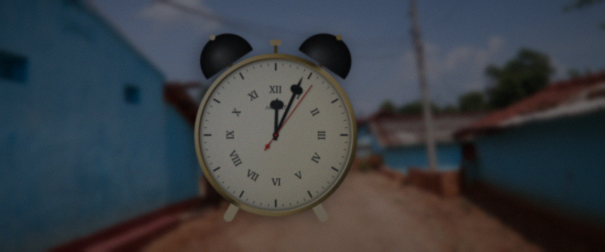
12:04:06
